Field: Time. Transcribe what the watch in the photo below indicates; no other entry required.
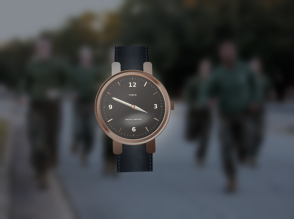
3:49
